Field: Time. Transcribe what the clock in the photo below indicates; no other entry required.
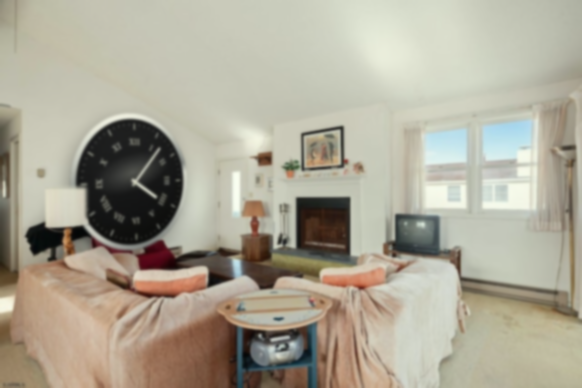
4:07
